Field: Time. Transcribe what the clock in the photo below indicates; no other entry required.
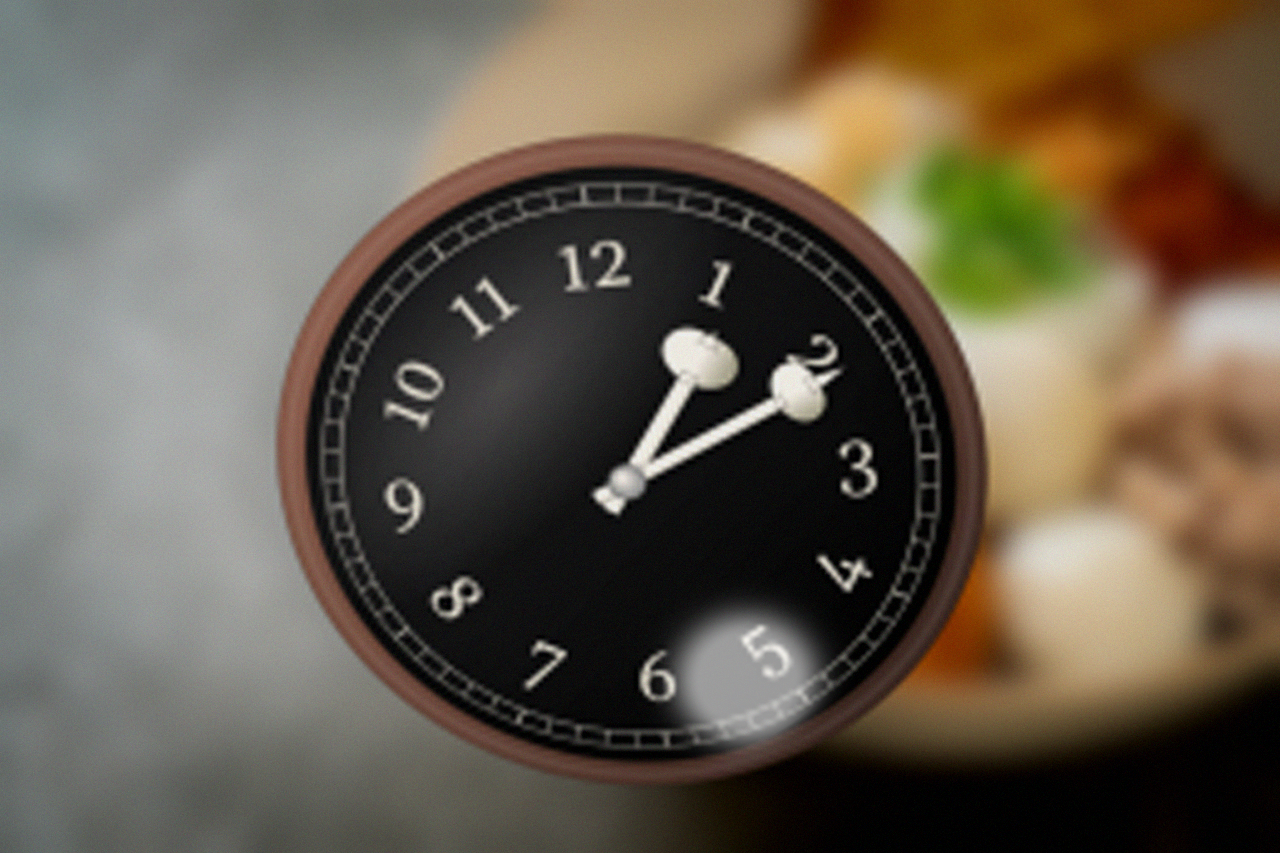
1:11
